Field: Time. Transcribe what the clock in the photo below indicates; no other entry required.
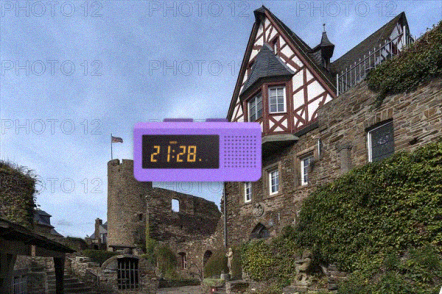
21:28
